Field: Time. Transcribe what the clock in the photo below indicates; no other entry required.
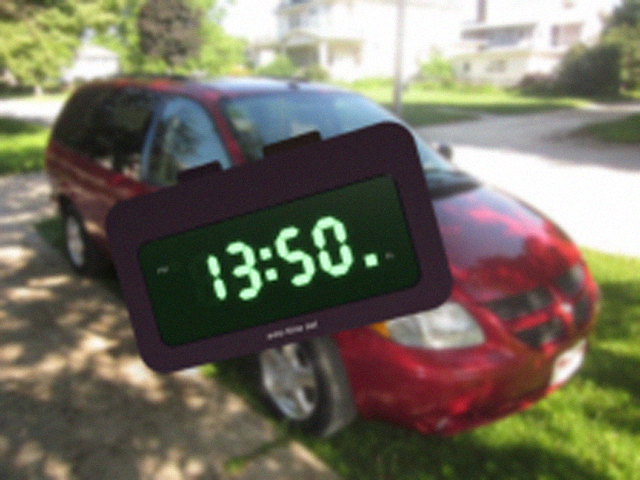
13:50
